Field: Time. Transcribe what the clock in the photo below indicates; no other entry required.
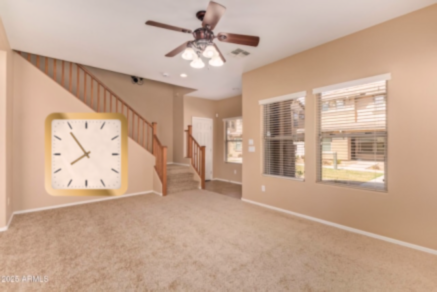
7:54
